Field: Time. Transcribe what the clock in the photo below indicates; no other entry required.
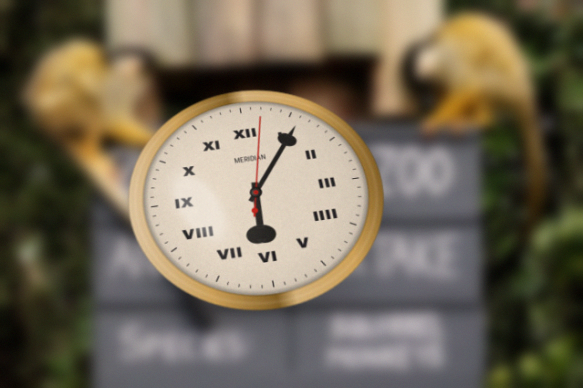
6:06:02
